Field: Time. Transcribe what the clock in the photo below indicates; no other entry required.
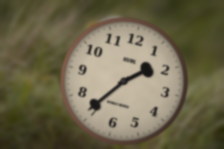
1:36
